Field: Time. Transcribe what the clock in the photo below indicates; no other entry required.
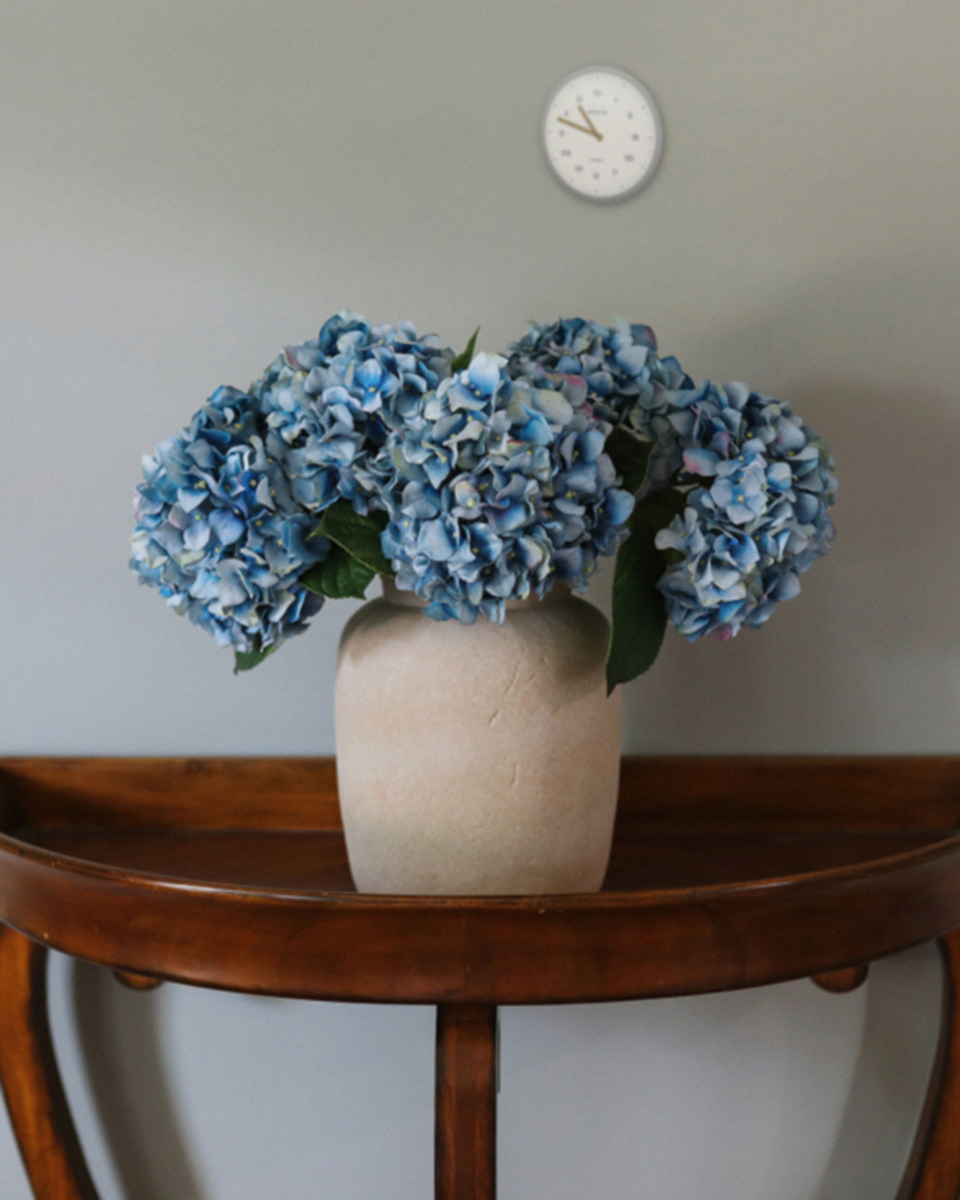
10:48
